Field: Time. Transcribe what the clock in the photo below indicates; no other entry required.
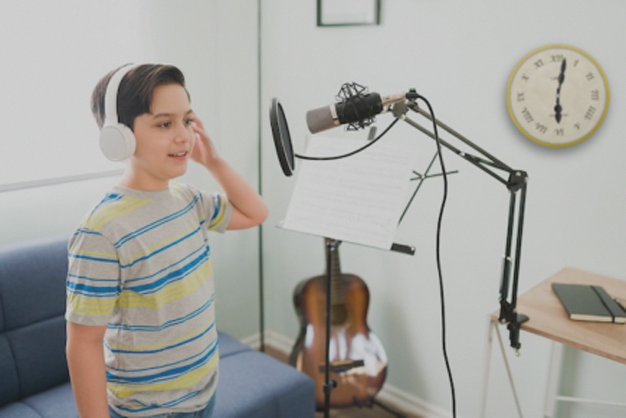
6:02
